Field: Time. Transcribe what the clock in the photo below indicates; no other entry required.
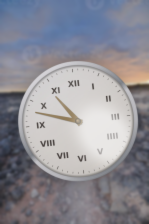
10:48
